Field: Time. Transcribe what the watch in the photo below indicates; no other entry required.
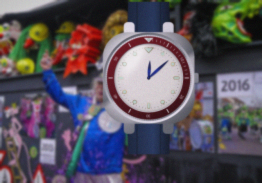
12:08
